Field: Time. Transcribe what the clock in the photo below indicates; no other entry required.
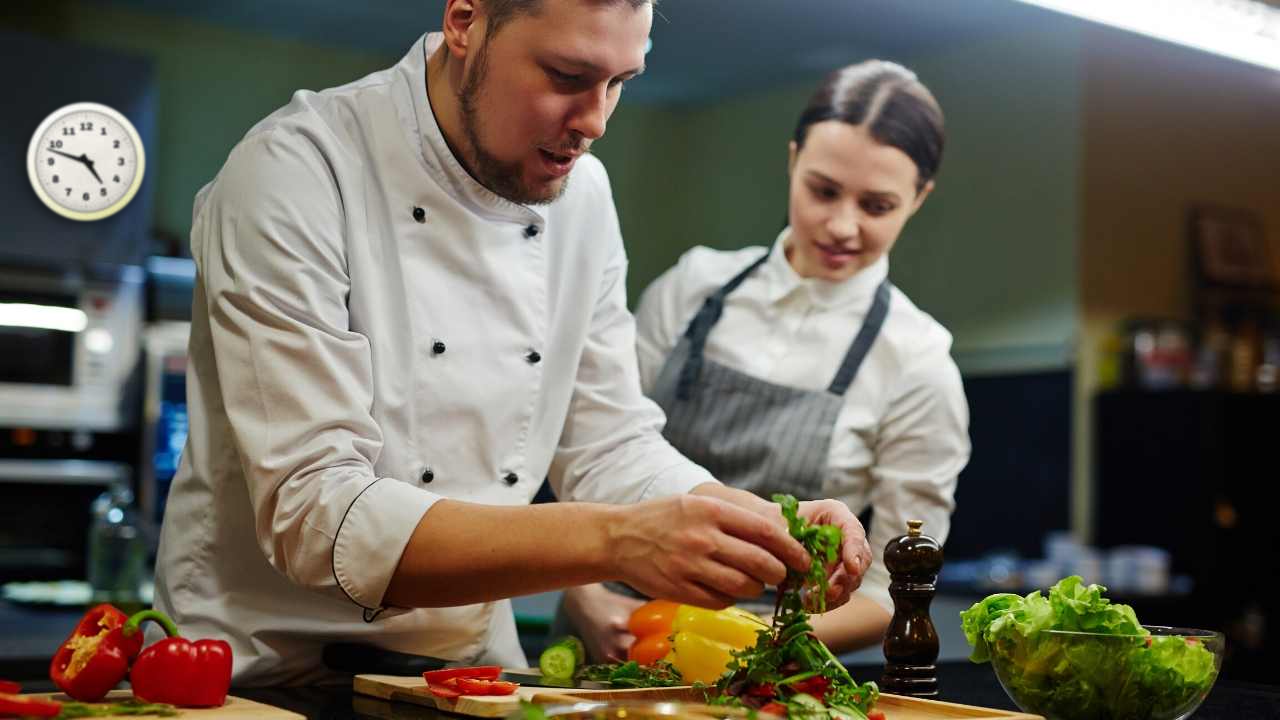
4:48
